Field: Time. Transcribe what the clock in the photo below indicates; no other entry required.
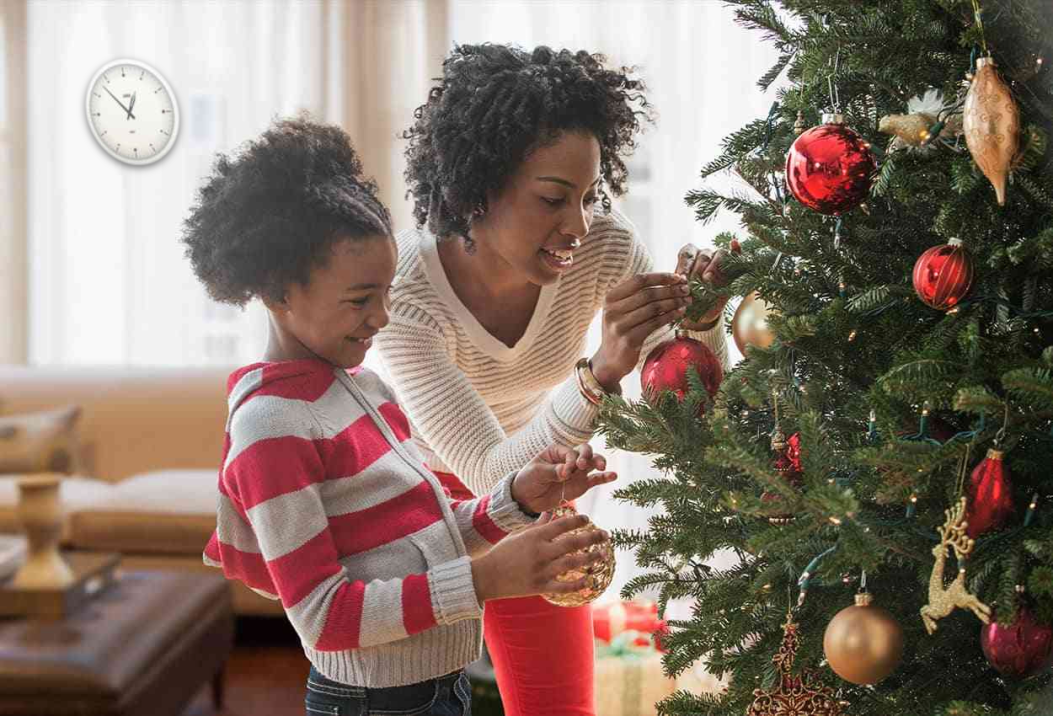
12:53
